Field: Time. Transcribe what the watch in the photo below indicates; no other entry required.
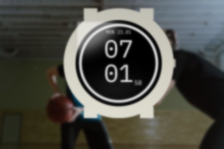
7:01
